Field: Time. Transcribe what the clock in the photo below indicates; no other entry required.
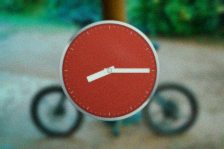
8:15
